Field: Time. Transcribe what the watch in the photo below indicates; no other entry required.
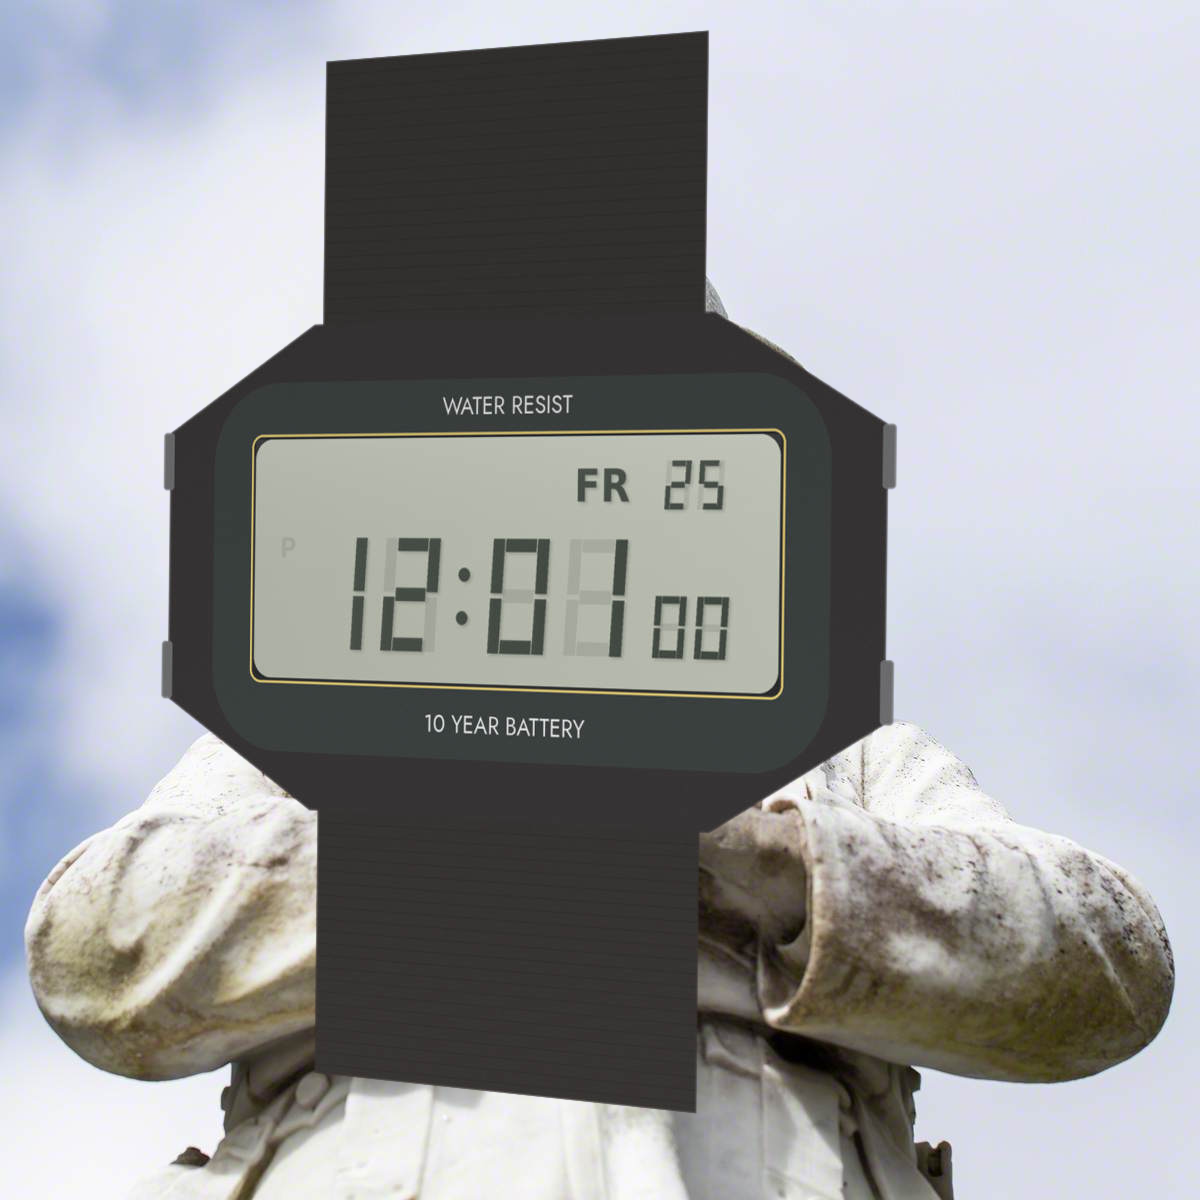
12:01:00
